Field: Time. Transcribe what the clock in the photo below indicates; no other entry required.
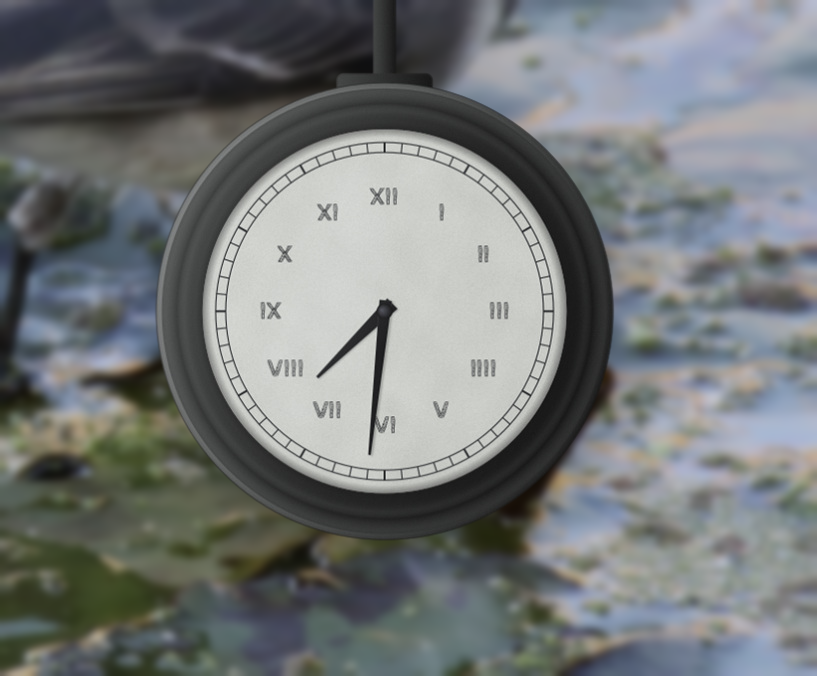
7:31
